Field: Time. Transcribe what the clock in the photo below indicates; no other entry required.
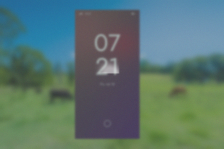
7:21
